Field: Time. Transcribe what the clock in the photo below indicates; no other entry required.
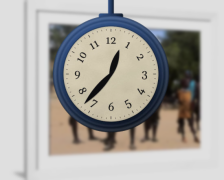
12:37
